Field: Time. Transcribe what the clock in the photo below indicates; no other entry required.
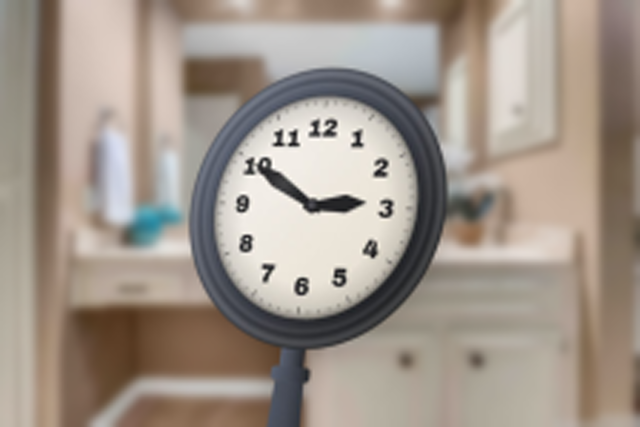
2:50
